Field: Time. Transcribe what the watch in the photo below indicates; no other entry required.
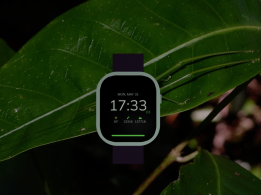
17:33
